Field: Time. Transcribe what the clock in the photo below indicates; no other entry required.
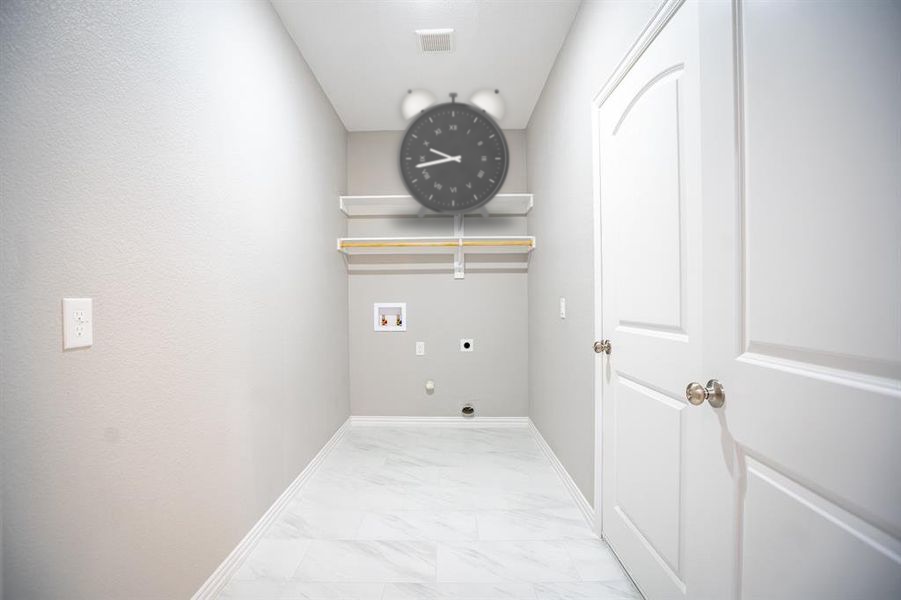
9:43
